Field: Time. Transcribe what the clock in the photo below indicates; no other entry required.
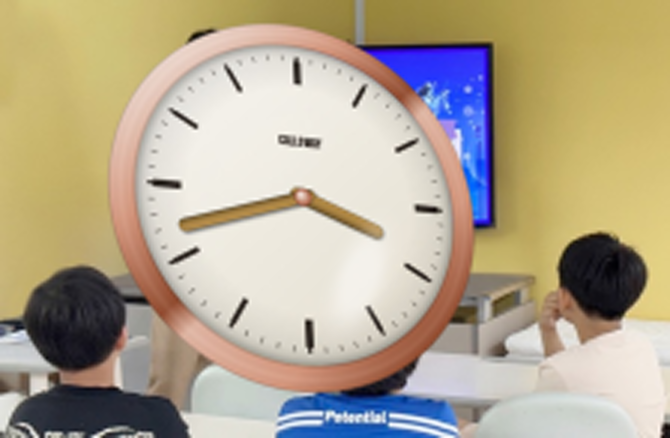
3:42
